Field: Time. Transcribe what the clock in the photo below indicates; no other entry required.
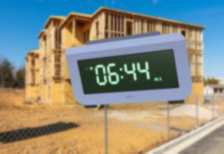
6:44
